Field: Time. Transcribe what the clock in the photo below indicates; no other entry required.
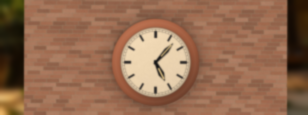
5:07
